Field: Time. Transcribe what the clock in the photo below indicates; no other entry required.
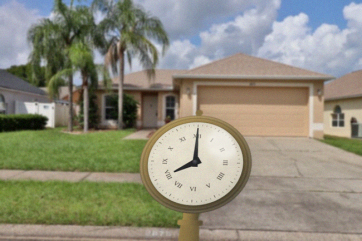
8:00
